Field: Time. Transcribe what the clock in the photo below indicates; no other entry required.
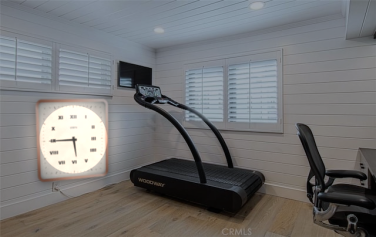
5:45
